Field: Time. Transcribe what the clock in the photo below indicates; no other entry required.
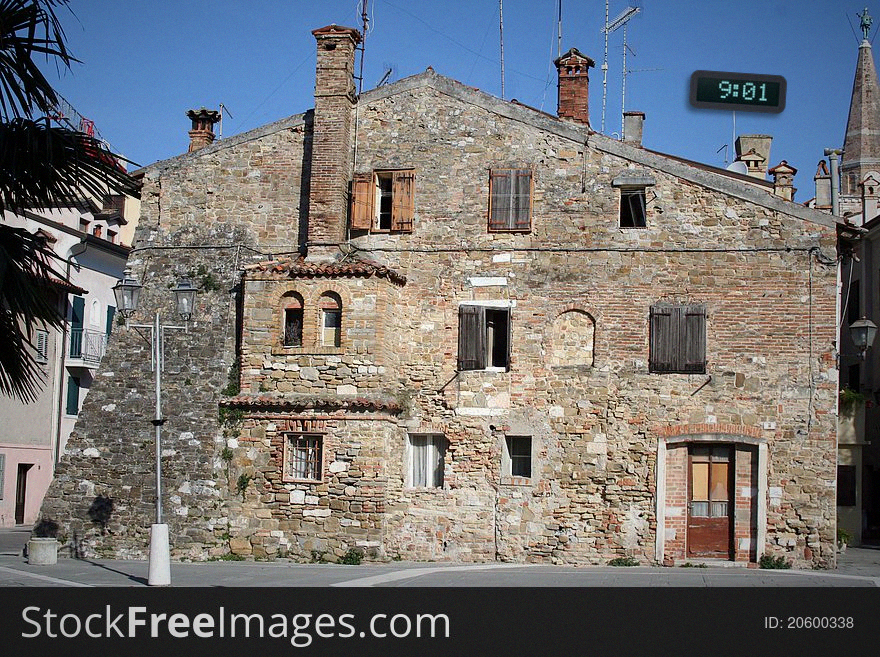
9:01
